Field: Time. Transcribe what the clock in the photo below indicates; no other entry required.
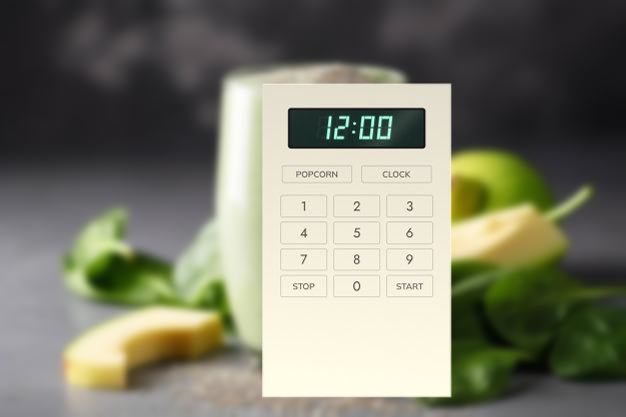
12:00
